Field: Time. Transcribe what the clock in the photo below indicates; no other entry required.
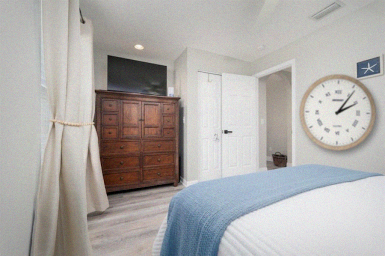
2:06
